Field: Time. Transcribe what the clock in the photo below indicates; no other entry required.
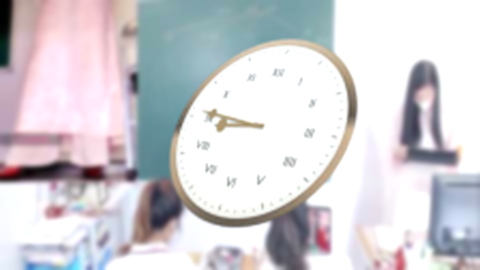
8:46
